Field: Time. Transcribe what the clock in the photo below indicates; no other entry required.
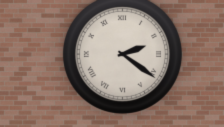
2:21
